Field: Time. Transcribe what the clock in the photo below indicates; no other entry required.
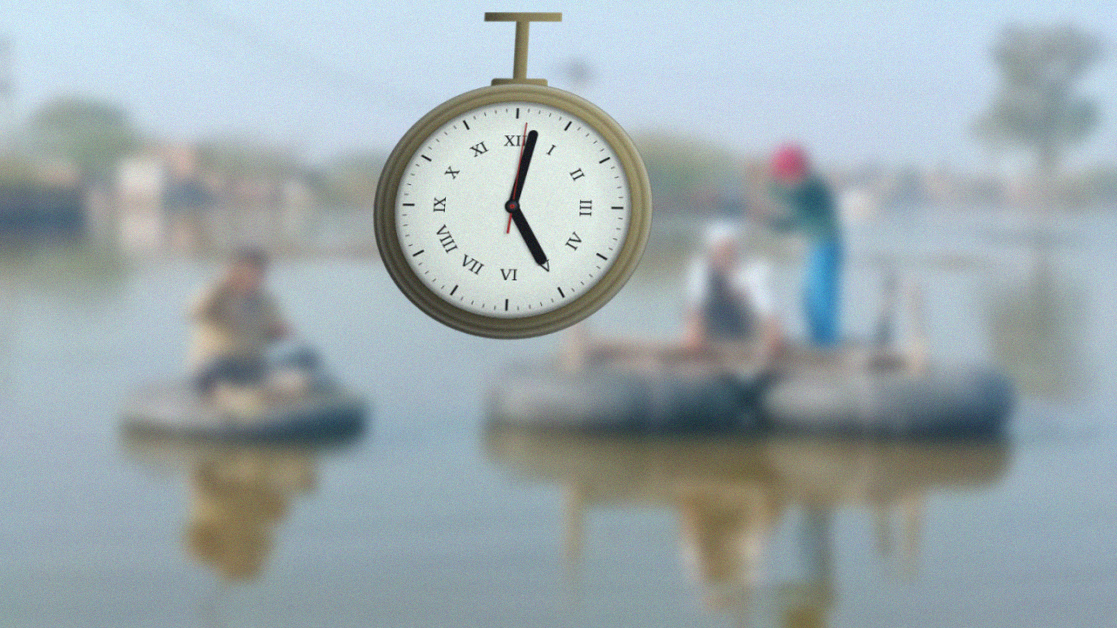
5:02:01
